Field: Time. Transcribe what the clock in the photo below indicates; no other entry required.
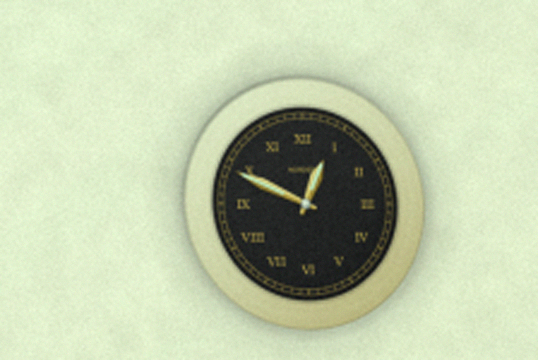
12:49
